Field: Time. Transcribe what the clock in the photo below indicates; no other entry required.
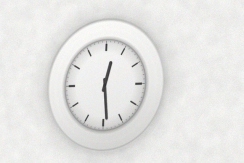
12:29
